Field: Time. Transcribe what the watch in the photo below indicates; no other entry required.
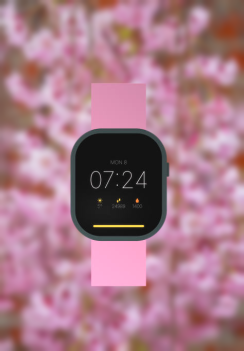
7:24
